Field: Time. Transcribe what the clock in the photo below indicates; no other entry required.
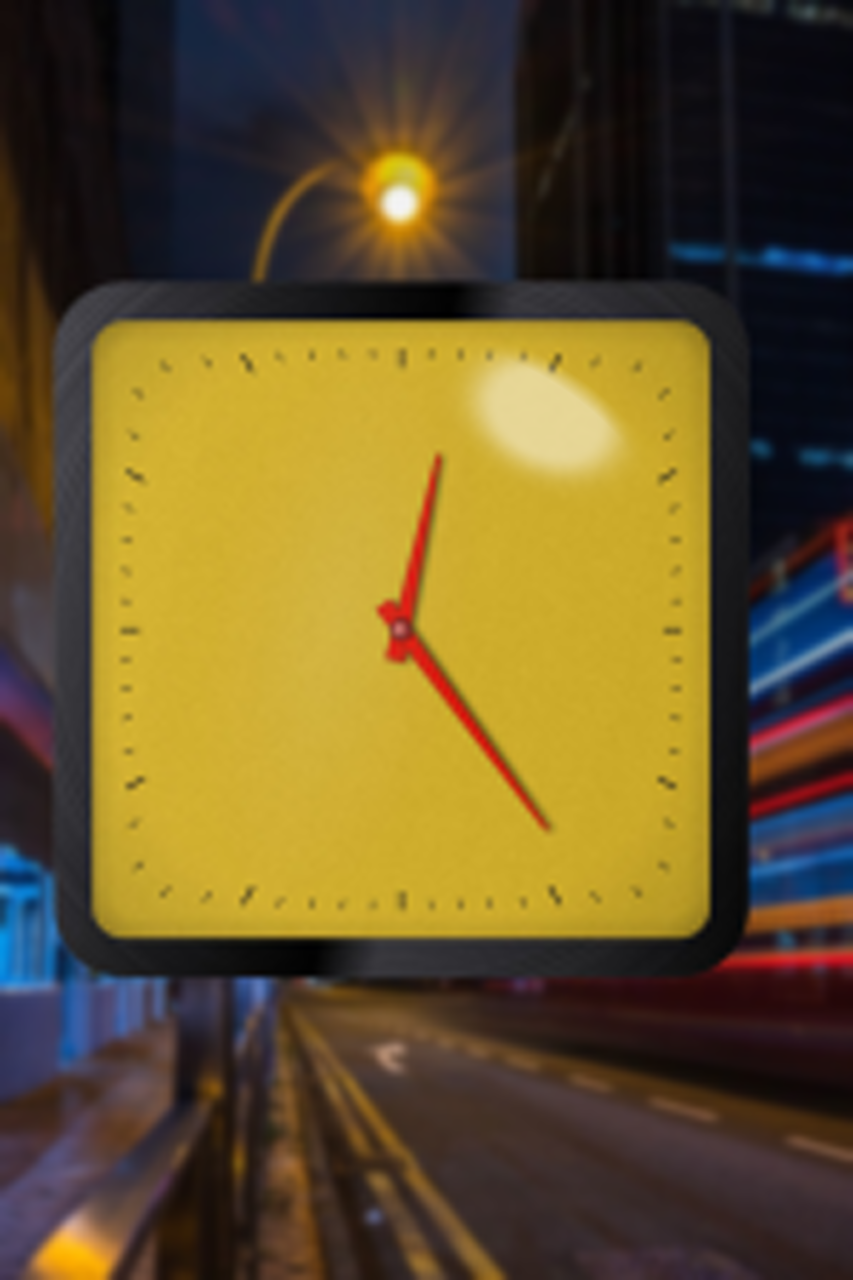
12:24
